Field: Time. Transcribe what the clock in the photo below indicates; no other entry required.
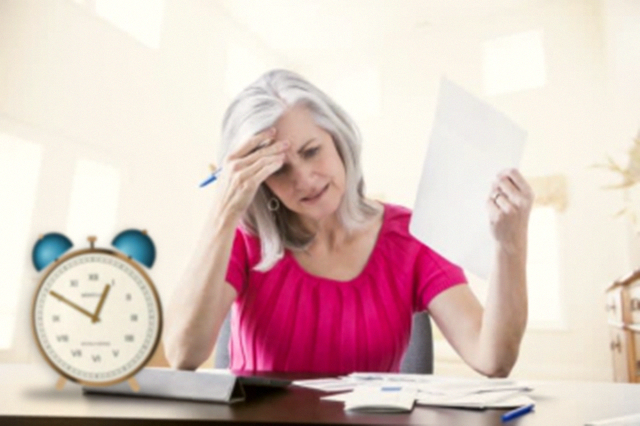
12:50
